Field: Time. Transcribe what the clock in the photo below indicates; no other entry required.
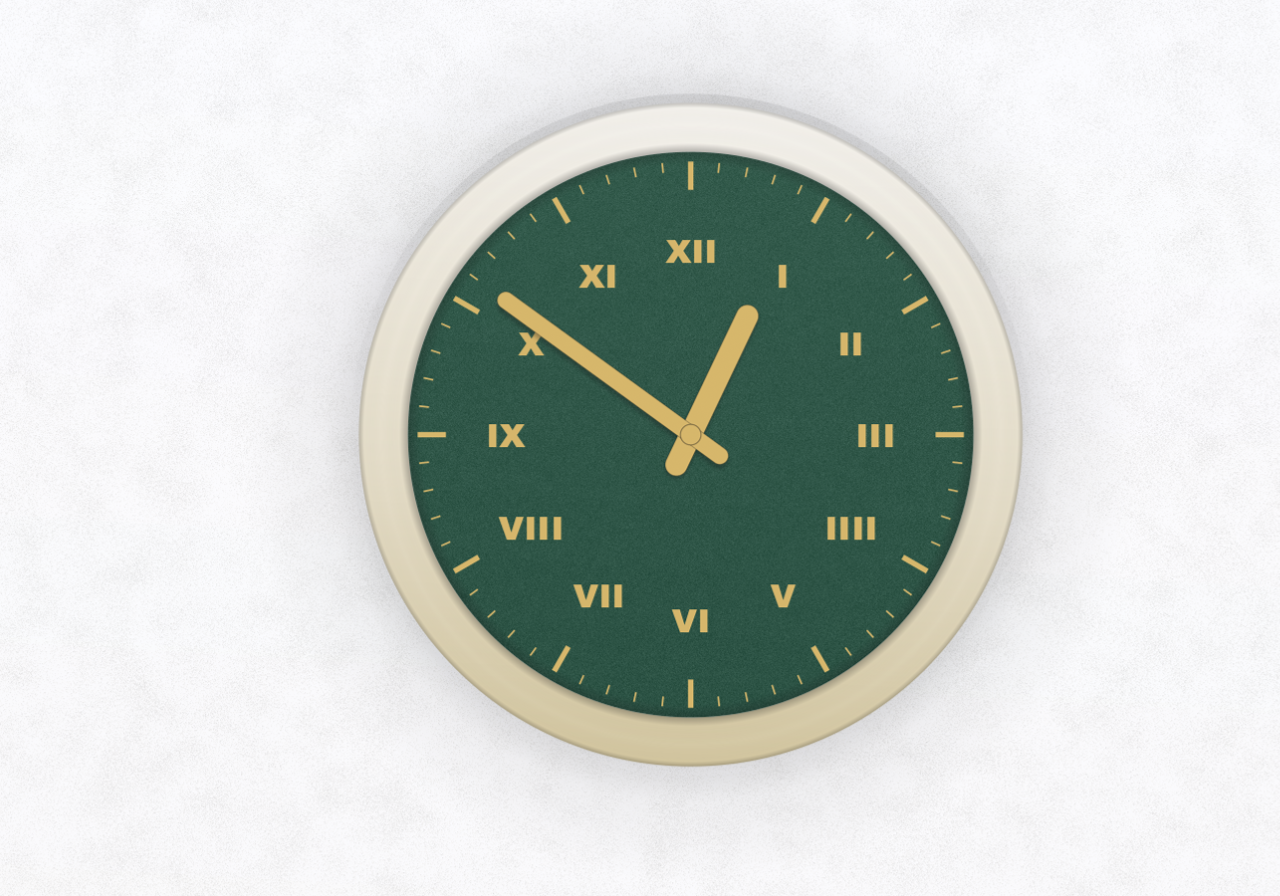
12:51
